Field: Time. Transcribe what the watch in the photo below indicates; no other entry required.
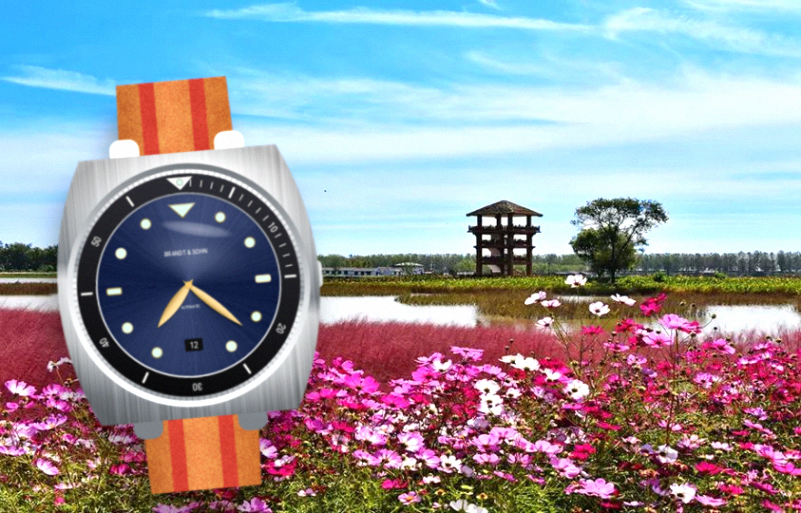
7:22
